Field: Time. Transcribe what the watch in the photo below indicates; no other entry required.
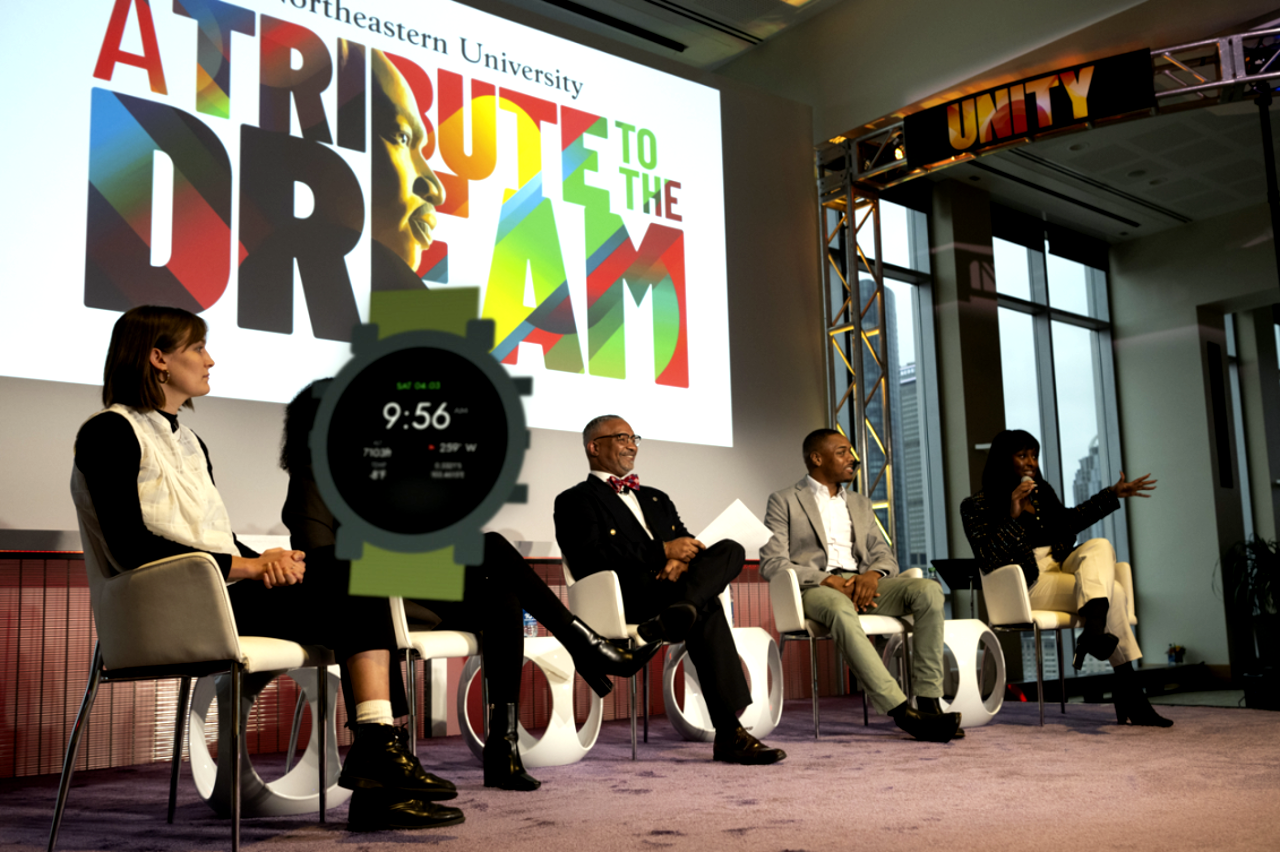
9:56
